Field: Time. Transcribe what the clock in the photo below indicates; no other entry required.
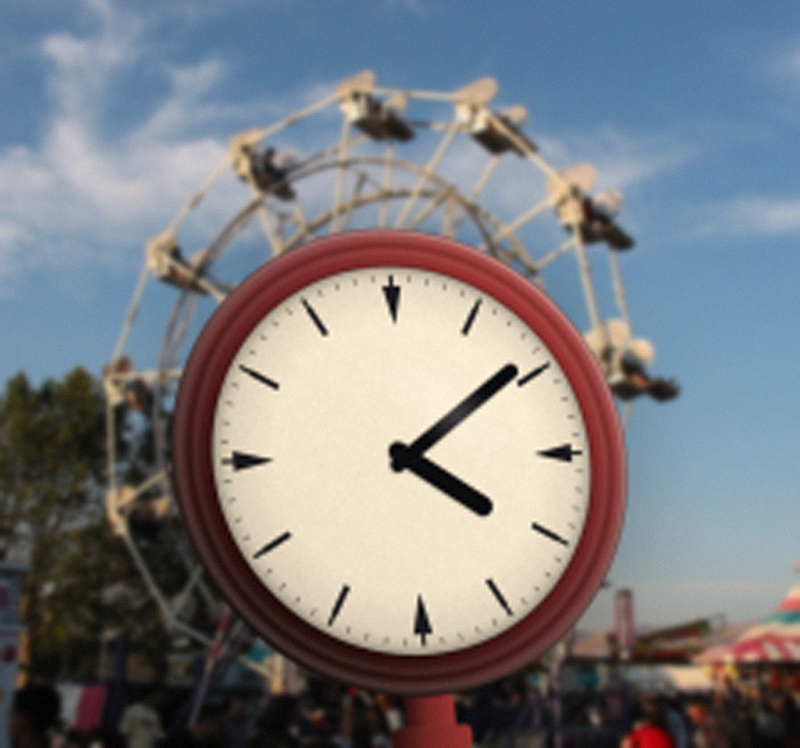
4:09
